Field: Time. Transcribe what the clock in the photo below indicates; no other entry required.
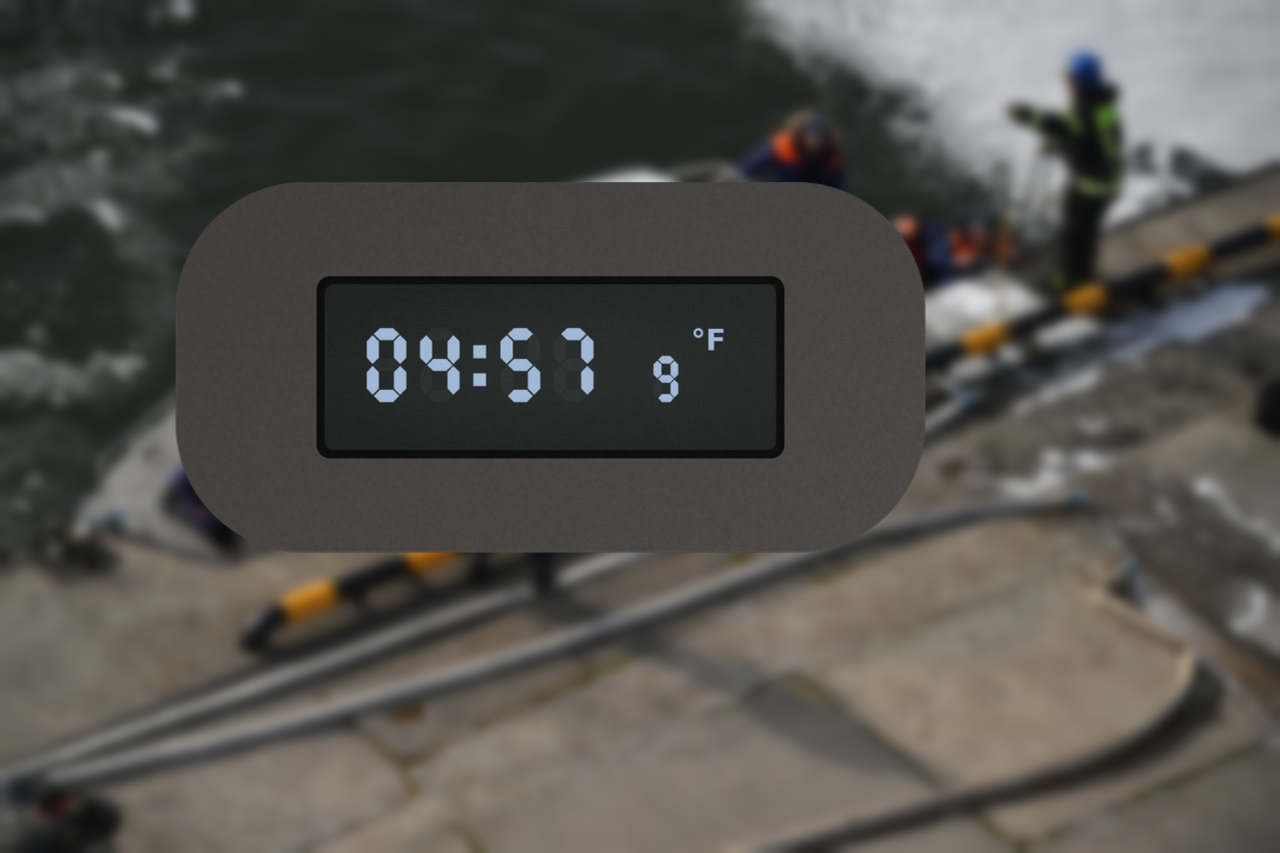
4:57
